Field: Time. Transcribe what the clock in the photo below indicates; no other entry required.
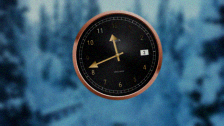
11:42
